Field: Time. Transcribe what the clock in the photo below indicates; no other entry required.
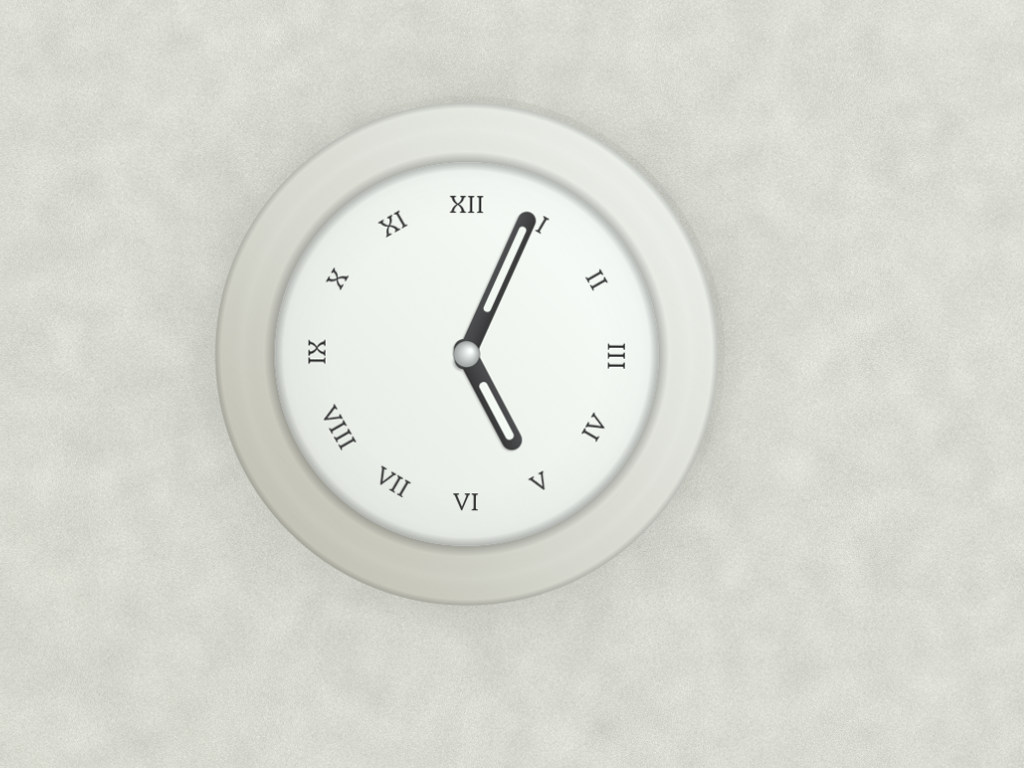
5:04
